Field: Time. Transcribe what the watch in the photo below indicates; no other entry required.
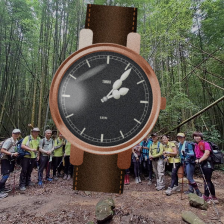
2:06
